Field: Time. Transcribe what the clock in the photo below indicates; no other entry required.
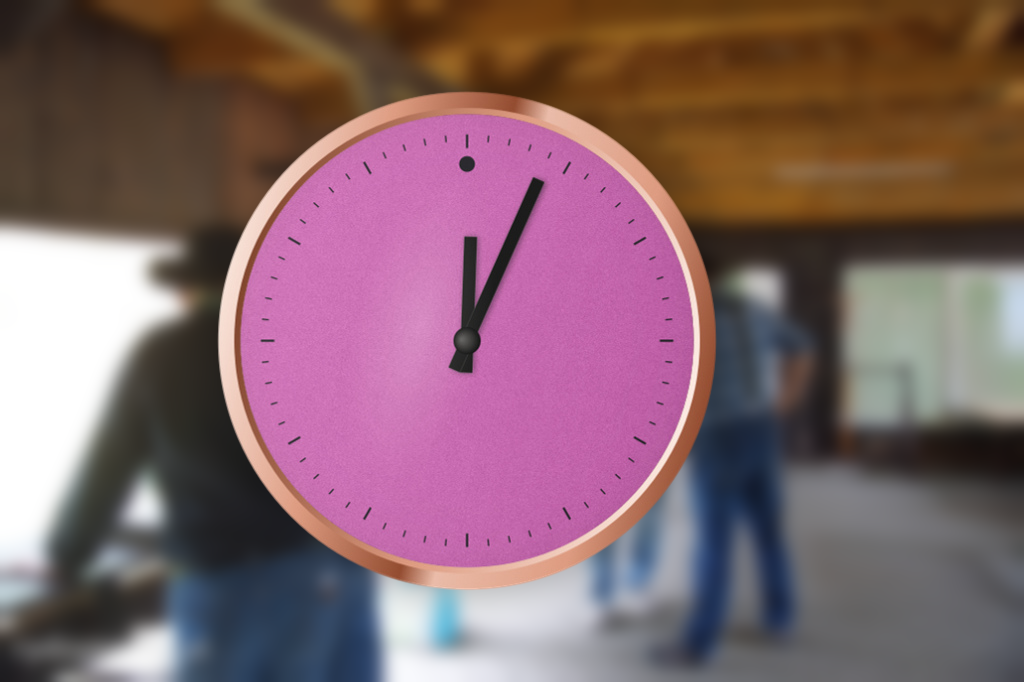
12:04
